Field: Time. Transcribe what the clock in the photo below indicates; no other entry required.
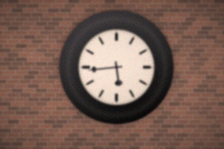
5:44
